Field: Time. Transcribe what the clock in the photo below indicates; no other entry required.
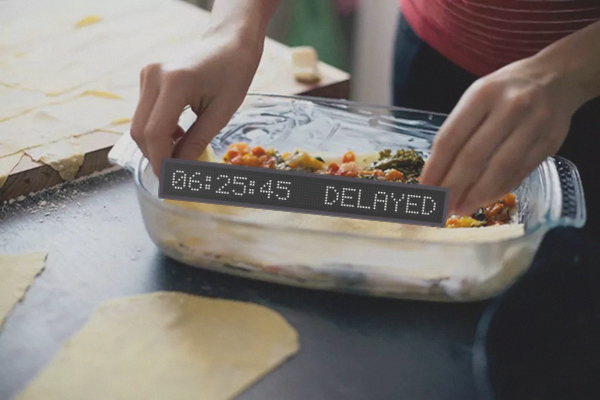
6:25:45
